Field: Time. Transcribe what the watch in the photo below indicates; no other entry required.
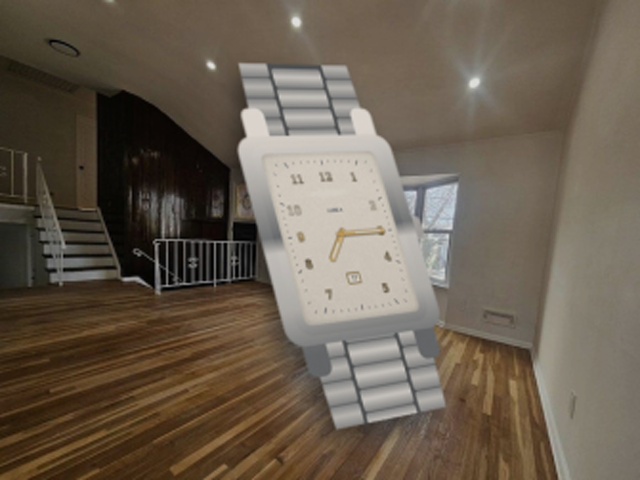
7:15
